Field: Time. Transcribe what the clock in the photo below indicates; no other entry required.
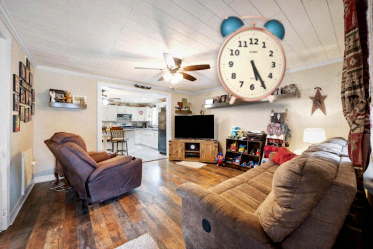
5:25
